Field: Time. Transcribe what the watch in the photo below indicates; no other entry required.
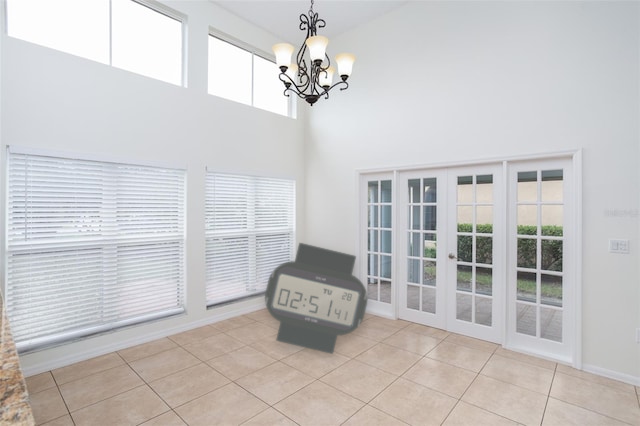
2:51:41
